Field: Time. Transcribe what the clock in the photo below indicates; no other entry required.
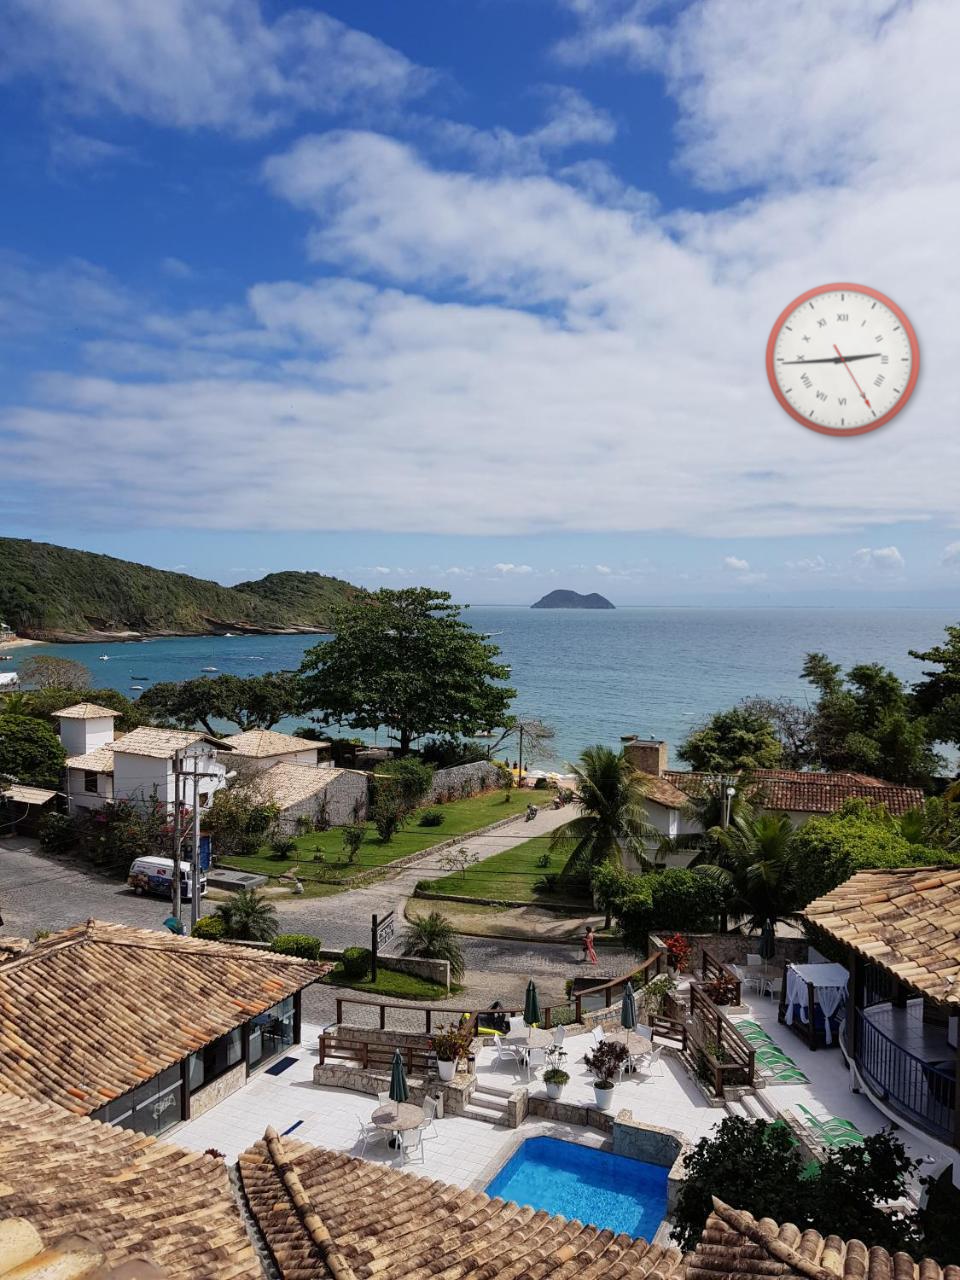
2:44:25
